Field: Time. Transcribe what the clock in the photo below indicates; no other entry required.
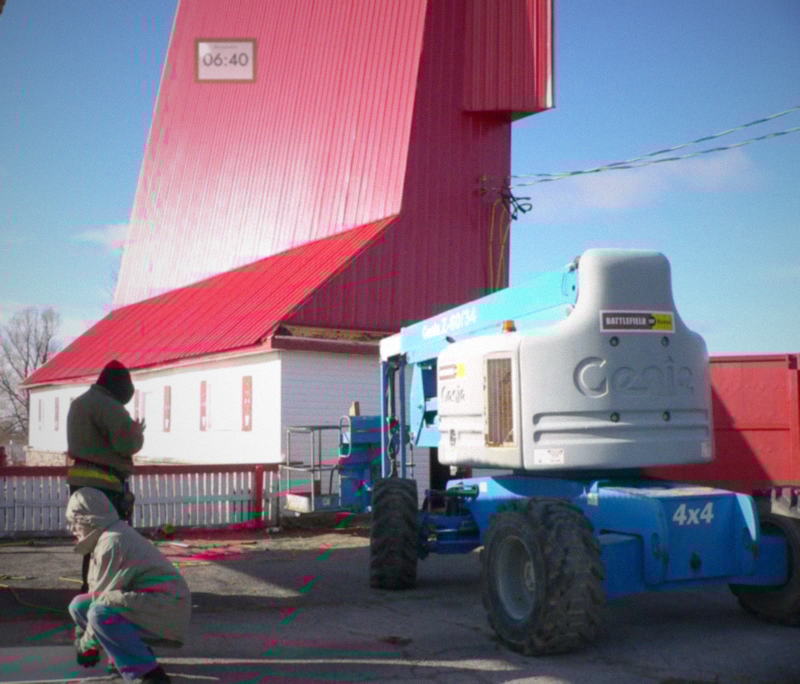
6:40
